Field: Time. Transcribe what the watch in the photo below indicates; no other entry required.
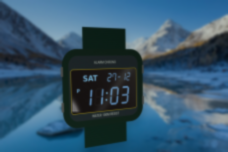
11:03
